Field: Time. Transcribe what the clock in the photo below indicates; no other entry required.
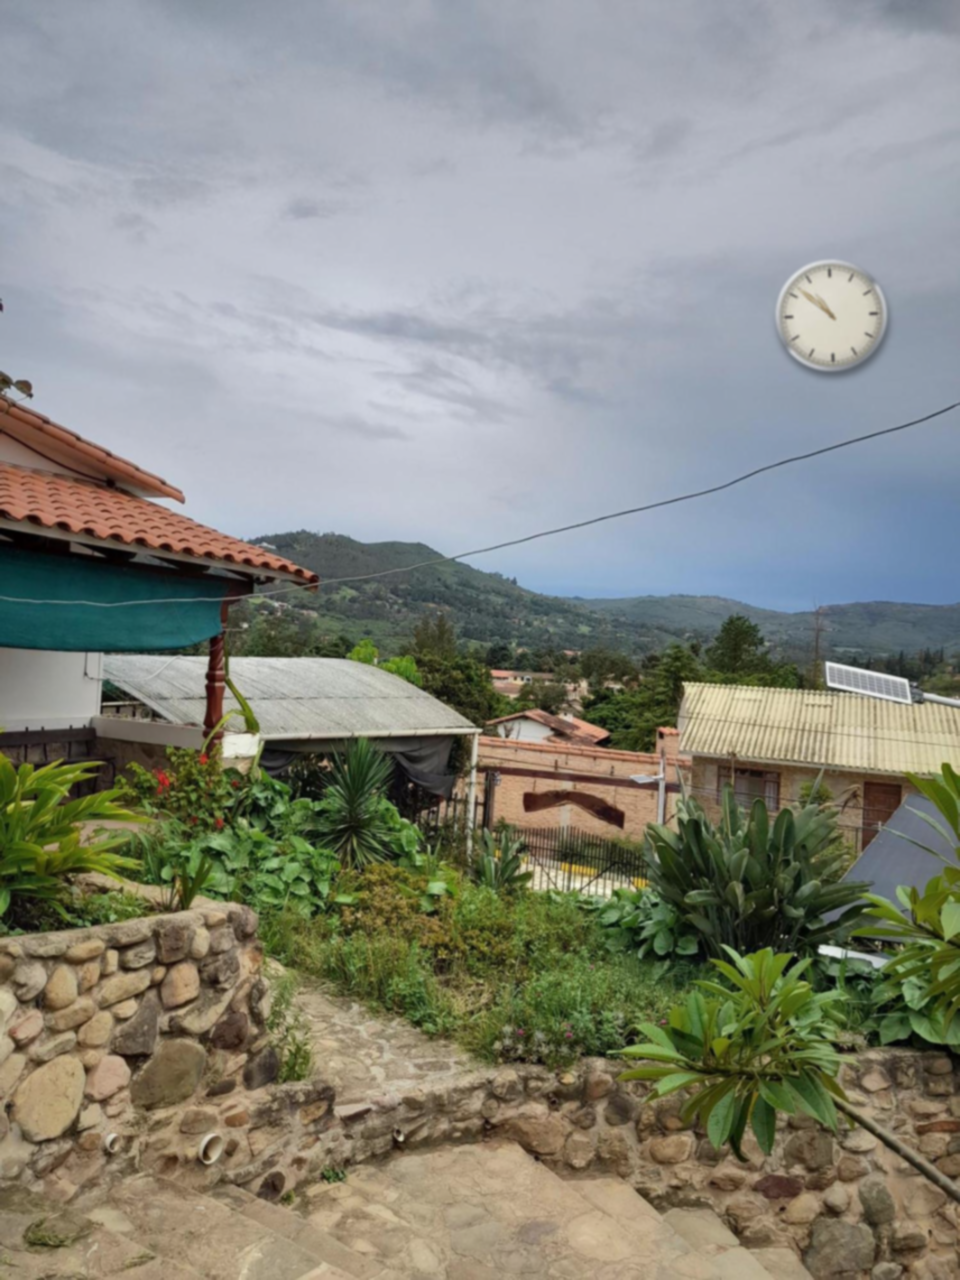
10:52
